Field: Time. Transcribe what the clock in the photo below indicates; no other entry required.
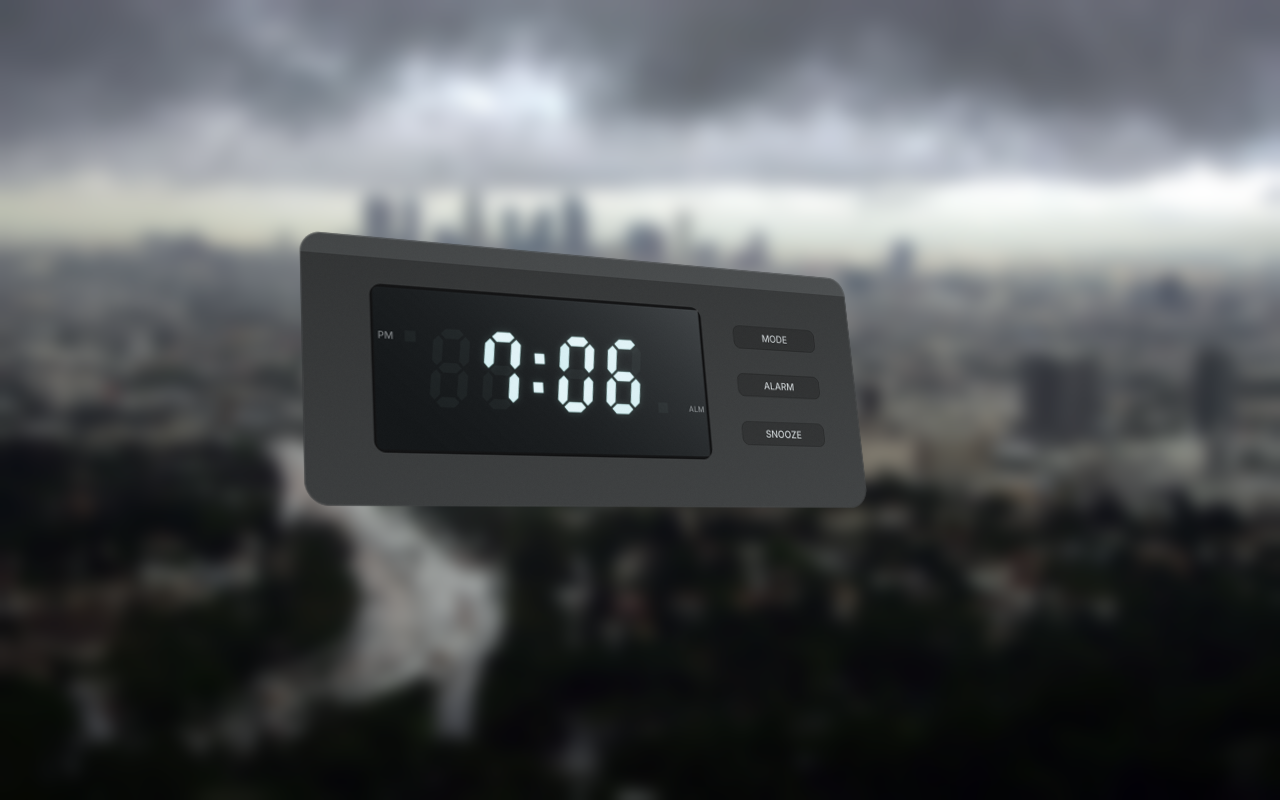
7:06
